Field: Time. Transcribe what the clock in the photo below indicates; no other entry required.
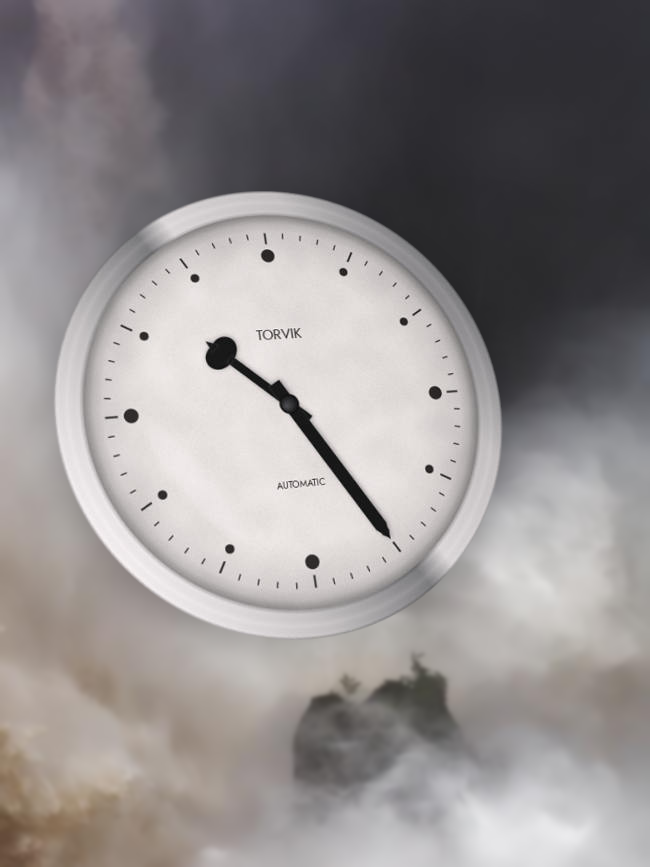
10:25
